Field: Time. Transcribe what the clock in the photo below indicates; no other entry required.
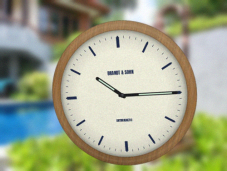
10:15
